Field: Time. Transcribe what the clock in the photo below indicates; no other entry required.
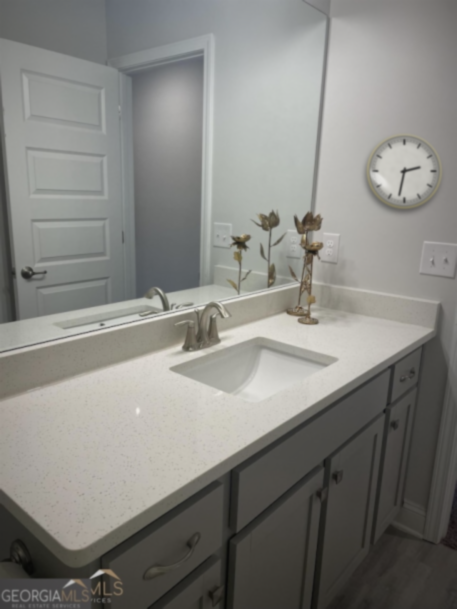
2:32
